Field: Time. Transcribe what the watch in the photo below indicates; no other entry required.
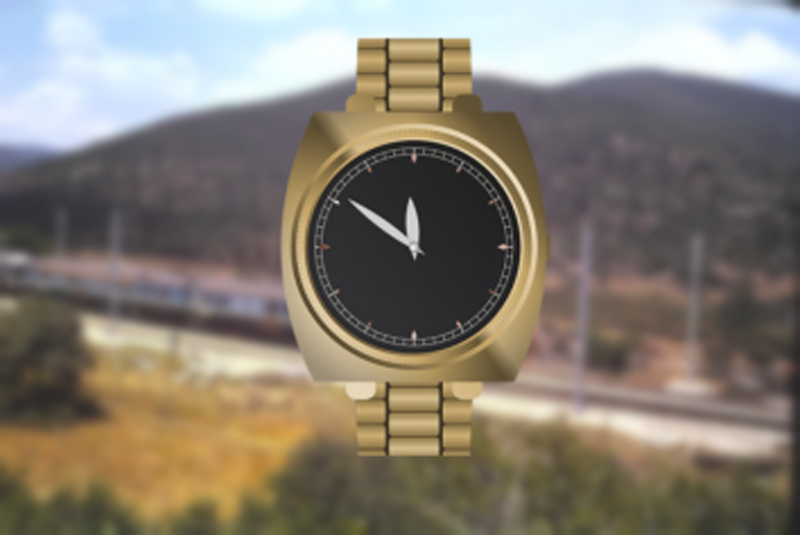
11:51
